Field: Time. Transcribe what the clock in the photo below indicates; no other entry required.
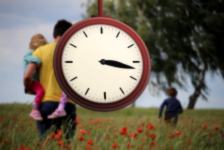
3:17
